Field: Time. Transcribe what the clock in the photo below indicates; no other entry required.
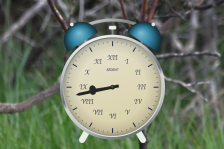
8:43
